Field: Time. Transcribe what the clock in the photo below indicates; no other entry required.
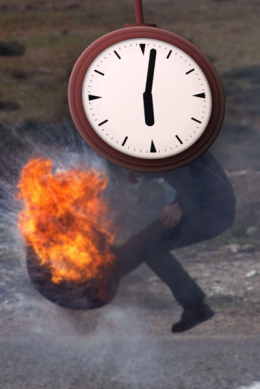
6:02
